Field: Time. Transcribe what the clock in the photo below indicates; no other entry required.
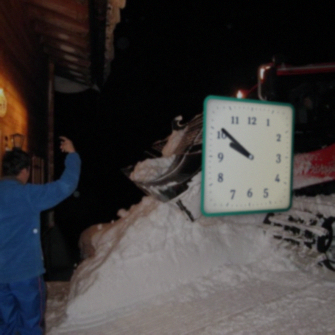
9:51
